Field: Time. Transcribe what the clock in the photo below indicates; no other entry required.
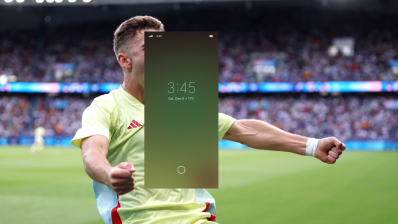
3:45
